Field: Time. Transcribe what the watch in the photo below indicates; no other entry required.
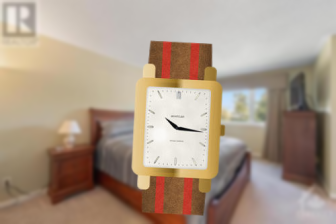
10:16
